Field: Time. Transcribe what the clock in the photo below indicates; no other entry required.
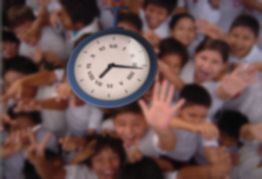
7:16
